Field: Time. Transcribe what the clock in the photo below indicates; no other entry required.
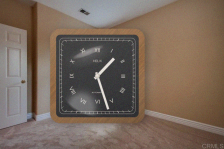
1:27
